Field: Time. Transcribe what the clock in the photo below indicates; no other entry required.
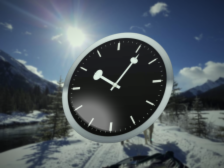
10:06
